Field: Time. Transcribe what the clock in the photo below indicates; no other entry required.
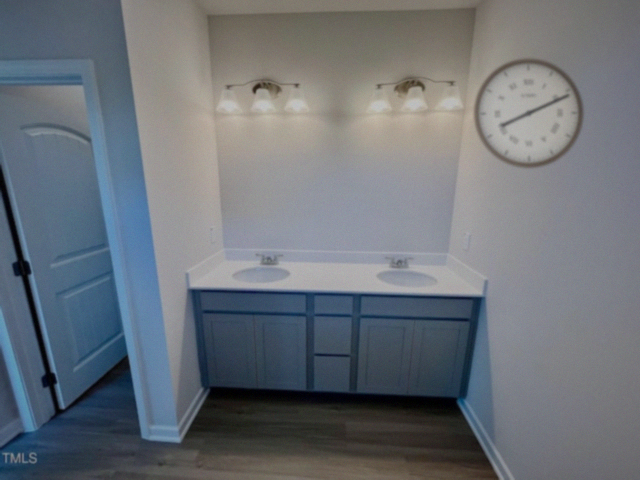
8:11
